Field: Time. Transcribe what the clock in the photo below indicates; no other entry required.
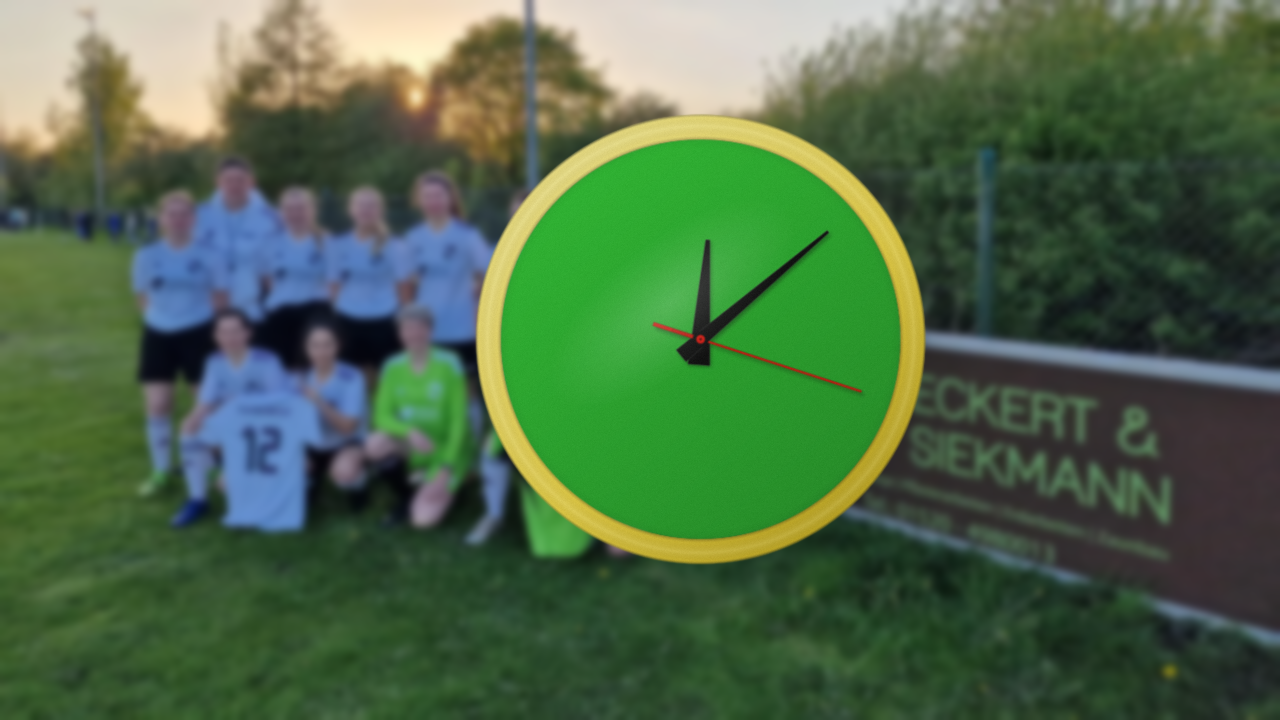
12:08:18
